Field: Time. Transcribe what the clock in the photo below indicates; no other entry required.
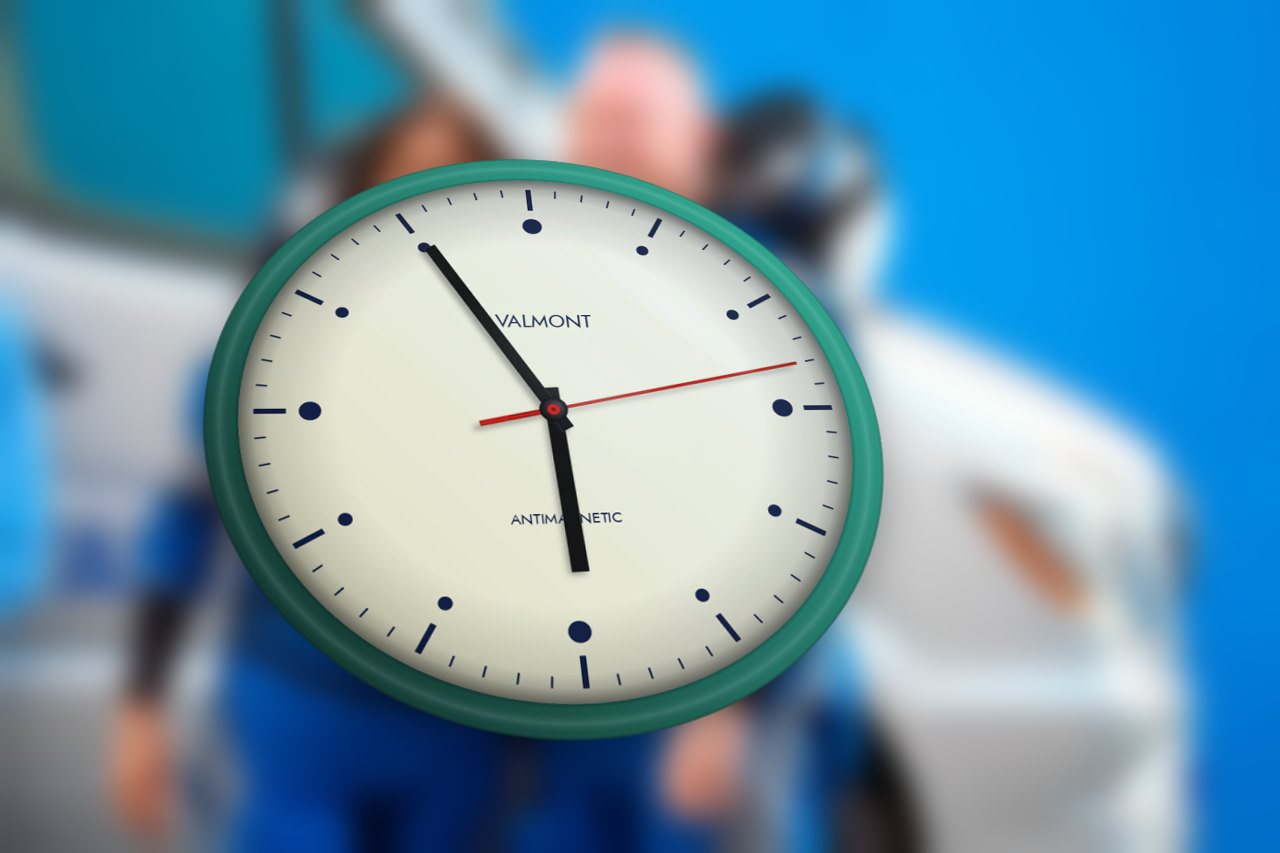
5:55:13
